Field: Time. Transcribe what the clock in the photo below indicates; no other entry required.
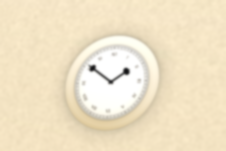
1:51
